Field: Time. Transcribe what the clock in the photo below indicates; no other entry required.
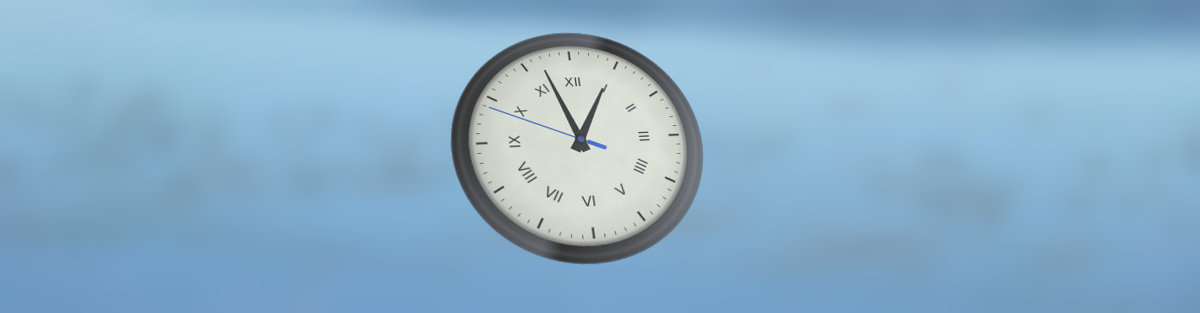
12:56:49
